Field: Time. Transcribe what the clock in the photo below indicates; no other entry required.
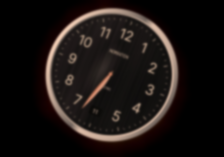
6:33
